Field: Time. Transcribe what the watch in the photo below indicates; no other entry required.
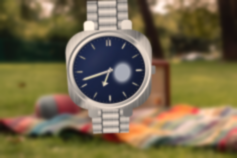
6:42
